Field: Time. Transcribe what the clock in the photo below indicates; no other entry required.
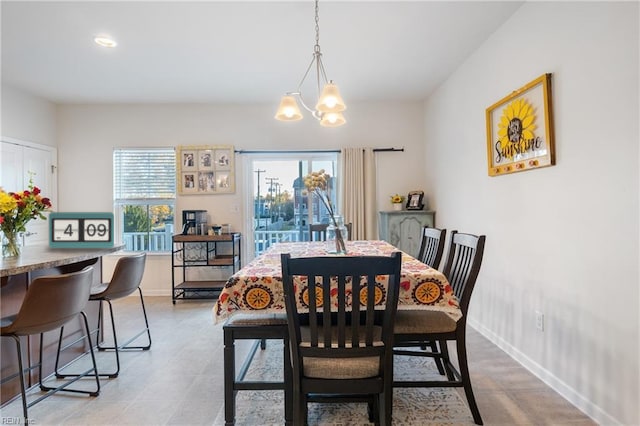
4:09
